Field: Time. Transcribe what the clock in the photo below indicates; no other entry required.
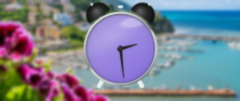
2:29
